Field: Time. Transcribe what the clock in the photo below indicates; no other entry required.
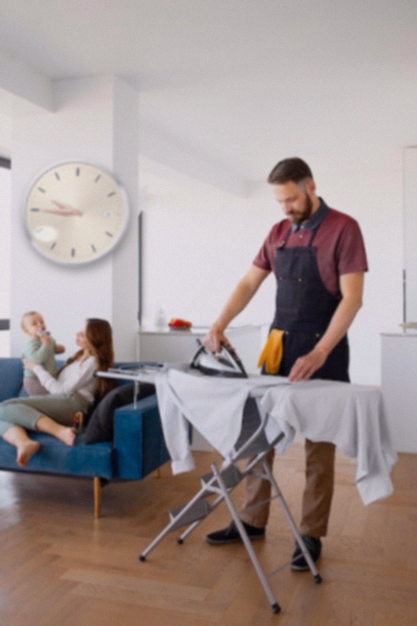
9:45
